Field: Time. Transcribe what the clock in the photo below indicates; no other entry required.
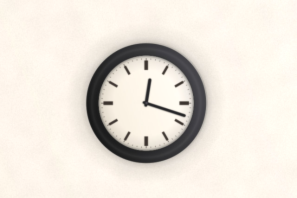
12:18
